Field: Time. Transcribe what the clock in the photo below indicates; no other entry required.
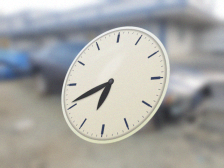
6:41
